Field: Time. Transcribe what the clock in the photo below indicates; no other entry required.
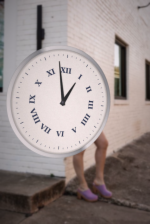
12:58
